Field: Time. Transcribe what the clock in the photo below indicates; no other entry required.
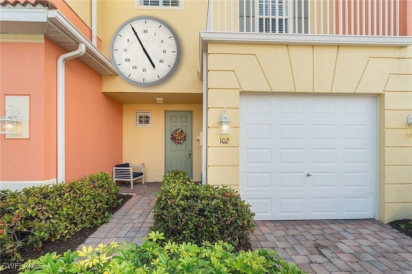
4:55
